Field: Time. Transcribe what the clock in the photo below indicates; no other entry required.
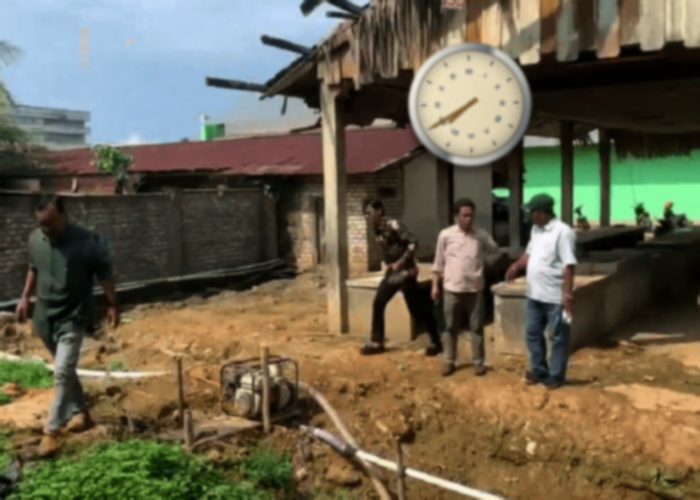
7:40
